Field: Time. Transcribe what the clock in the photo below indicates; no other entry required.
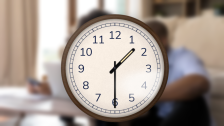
1:30
